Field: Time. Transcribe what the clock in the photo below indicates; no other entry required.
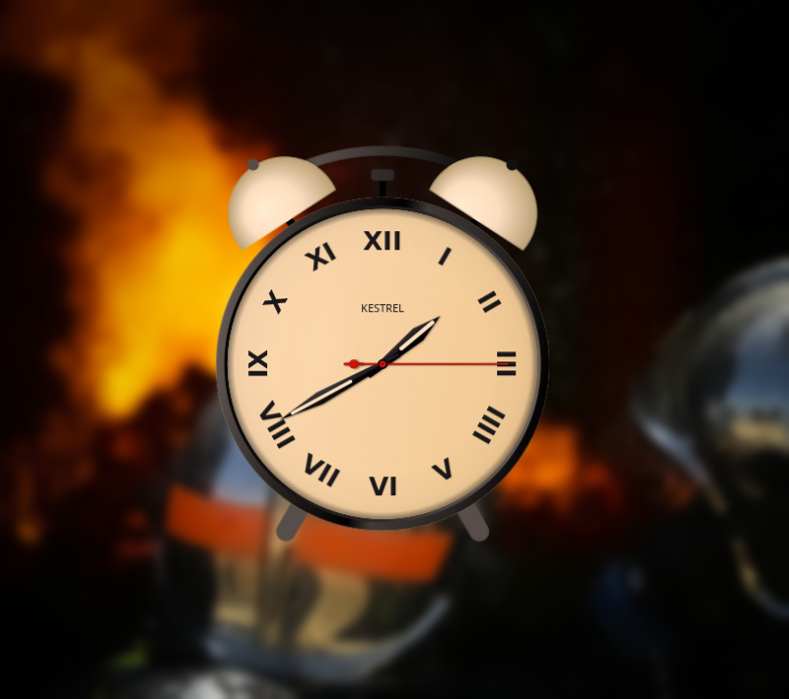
1:40:15
